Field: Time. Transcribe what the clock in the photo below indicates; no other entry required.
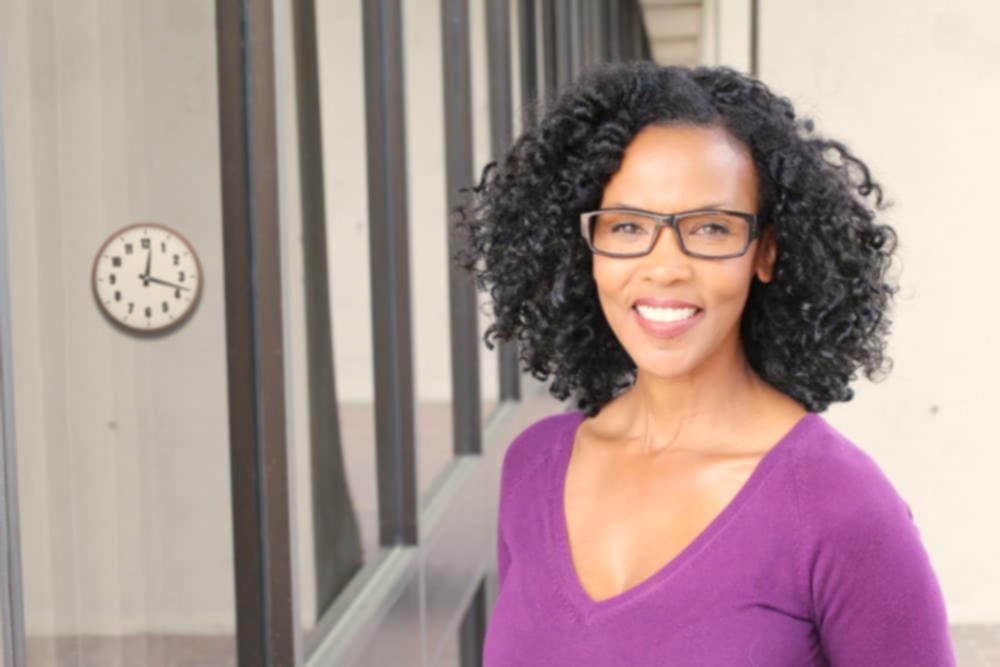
12:18
